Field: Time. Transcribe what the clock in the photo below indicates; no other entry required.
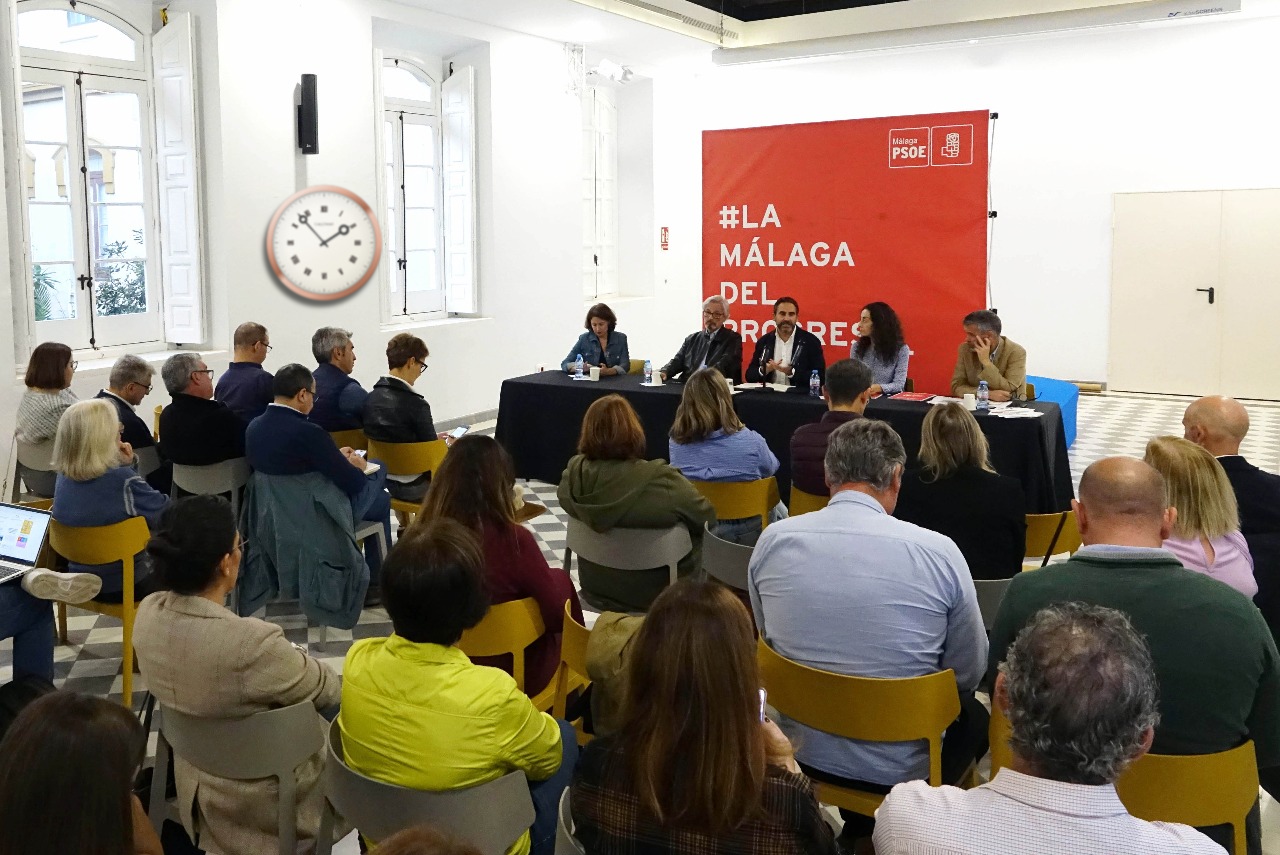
1:53
